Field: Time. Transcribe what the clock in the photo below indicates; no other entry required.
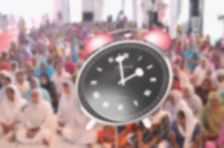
1:58
